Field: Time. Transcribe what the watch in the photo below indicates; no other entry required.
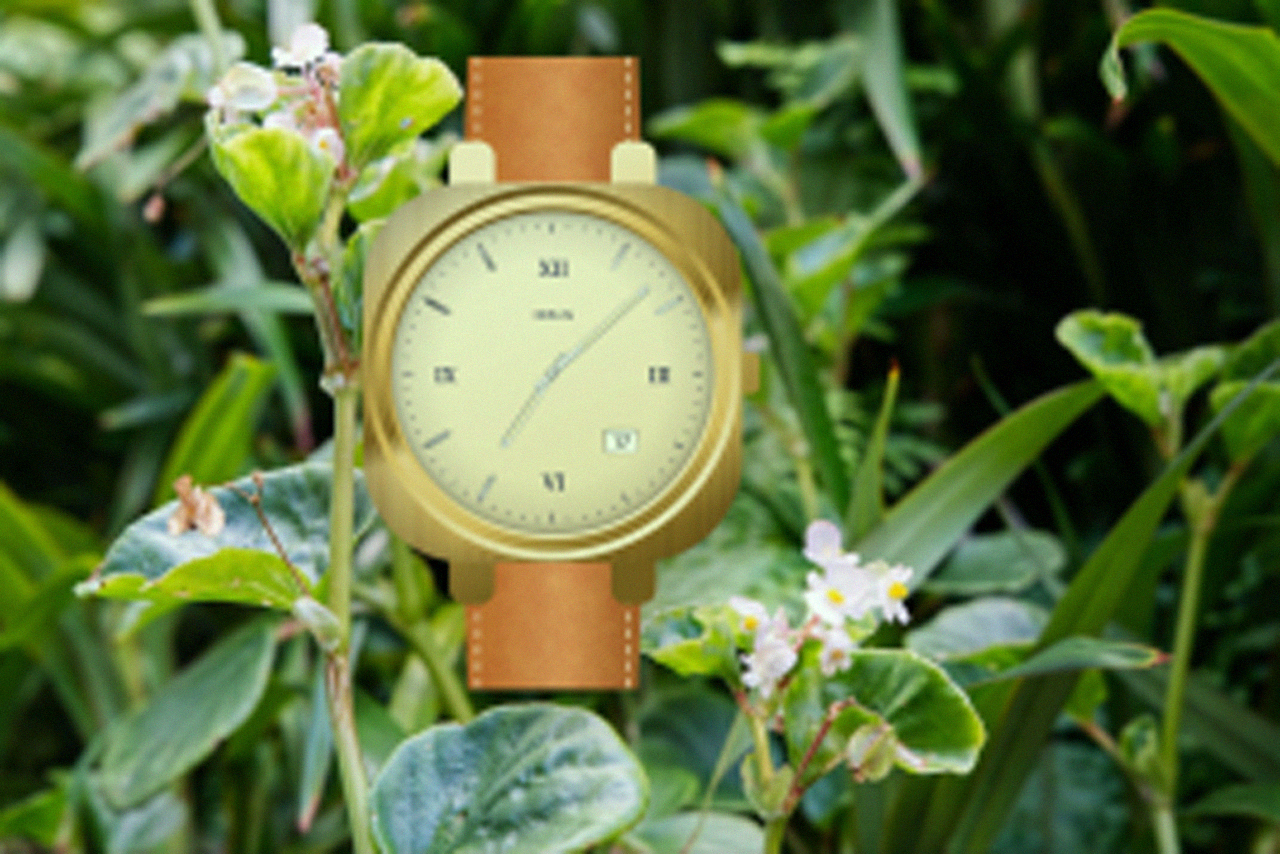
7:08
